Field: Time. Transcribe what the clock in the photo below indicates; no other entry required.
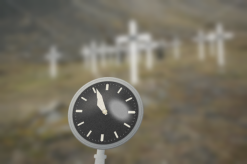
10:56
